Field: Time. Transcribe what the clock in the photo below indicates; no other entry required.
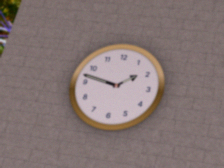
1:47
